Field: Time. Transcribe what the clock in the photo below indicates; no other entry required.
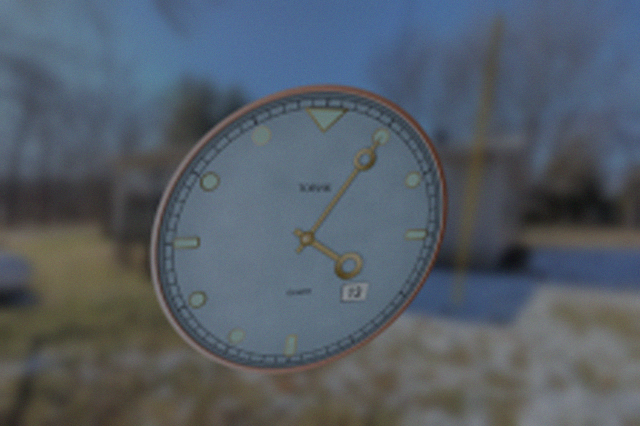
4:05
